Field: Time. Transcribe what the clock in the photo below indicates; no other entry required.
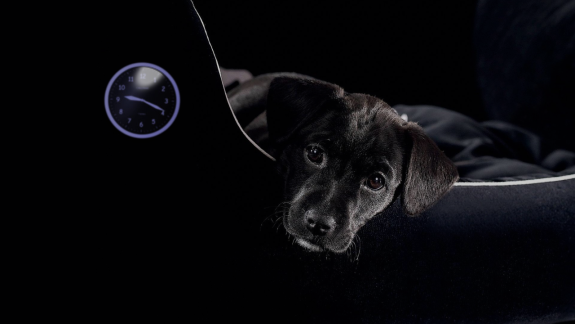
9:19
